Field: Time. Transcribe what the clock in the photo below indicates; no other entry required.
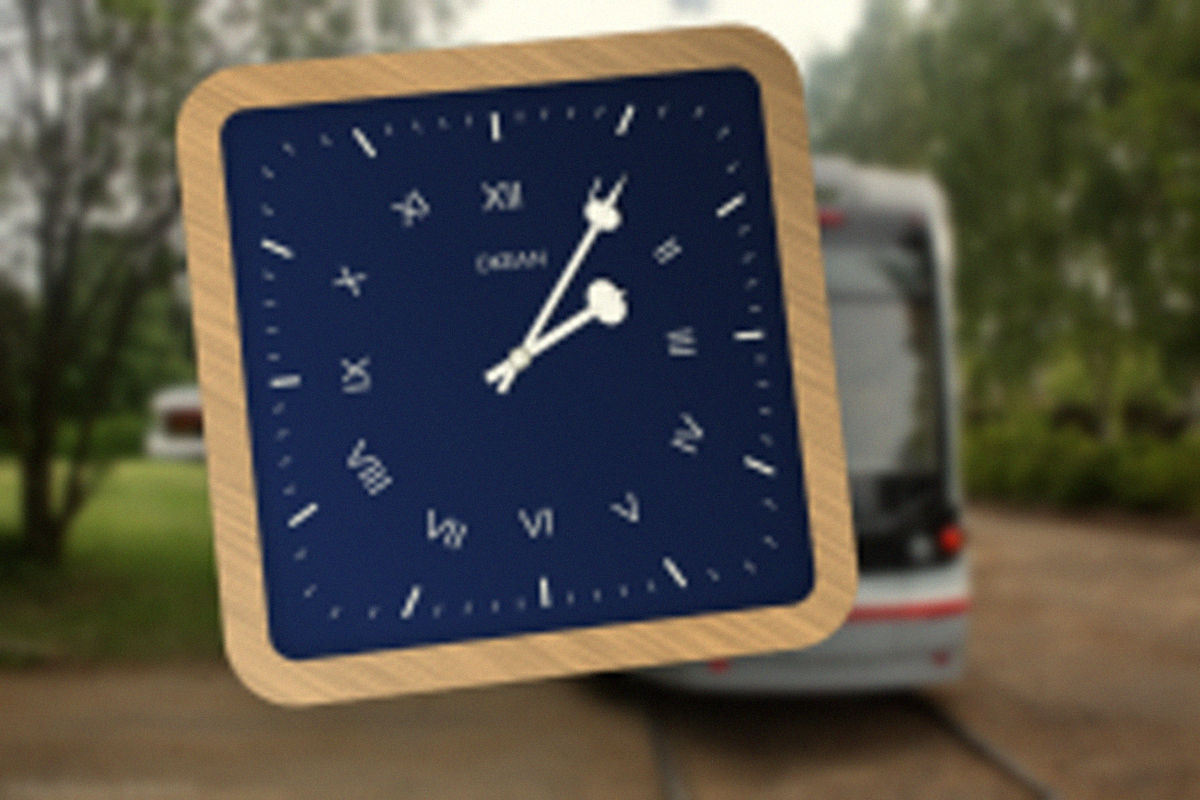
2:06
